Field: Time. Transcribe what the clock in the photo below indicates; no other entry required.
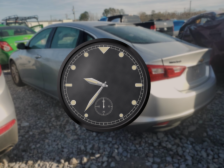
9:36
